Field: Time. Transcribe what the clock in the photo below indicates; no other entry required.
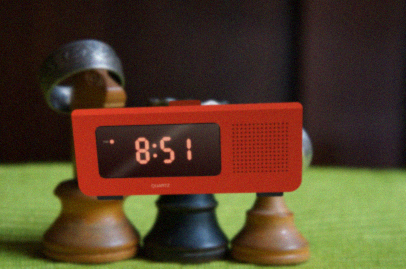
8:51
